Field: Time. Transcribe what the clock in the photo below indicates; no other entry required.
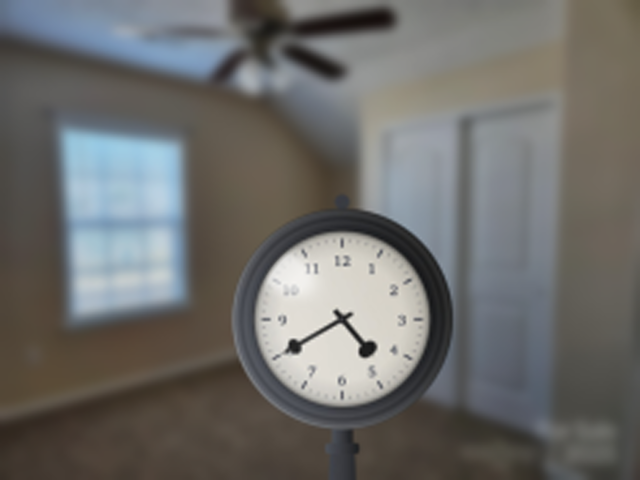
4:40
